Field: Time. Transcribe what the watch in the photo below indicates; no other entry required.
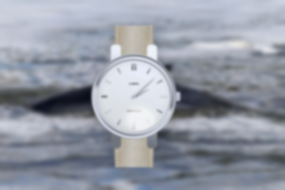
2:08
